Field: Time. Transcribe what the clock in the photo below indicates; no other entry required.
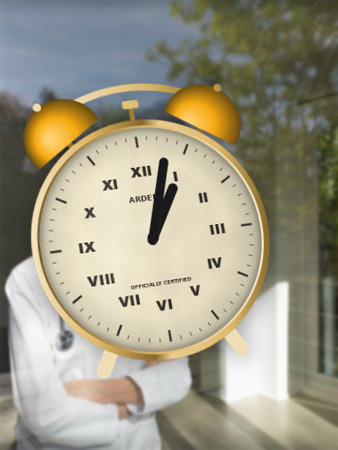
1:03
